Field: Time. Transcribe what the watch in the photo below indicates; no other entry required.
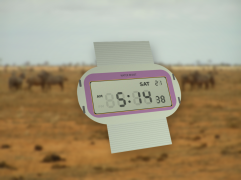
5:14:38
